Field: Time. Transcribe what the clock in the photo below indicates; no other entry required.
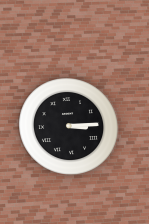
3:15
